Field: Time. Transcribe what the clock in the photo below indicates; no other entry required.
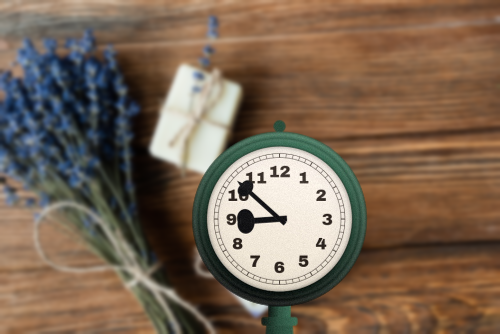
8:52
